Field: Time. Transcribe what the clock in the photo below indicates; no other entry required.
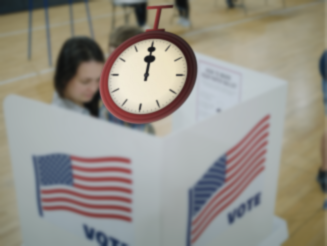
12:00
